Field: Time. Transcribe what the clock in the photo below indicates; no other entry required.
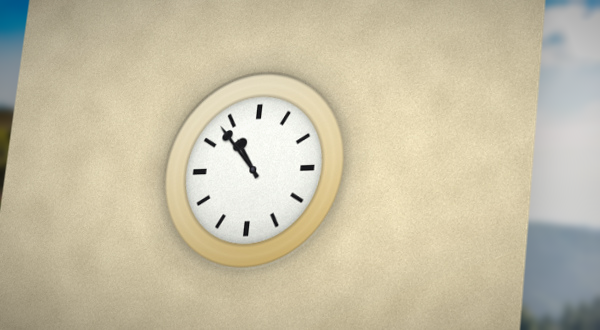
10:53
